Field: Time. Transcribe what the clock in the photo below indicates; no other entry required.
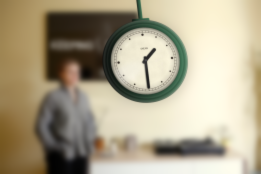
1:30
